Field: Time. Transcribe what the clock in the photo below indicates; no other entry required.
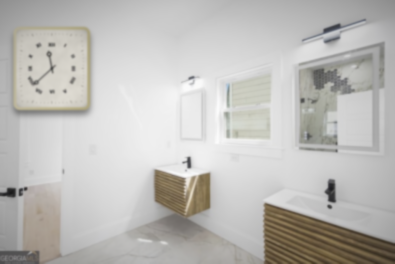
11:38
